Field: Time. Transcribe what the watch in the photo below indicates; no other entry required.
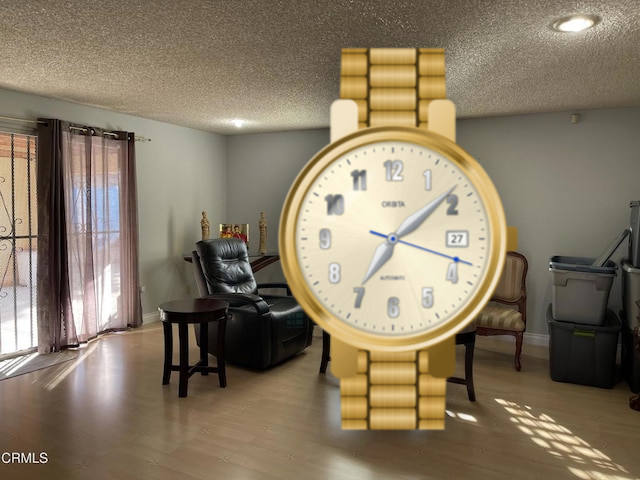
7:08:18
